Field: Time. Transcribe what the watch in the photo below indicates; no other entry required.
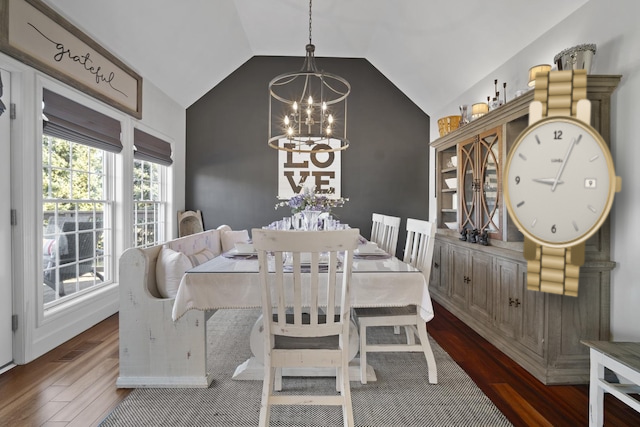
9:04
